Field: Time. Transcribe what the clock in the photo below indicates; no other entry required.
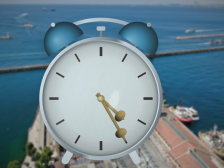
4:25
